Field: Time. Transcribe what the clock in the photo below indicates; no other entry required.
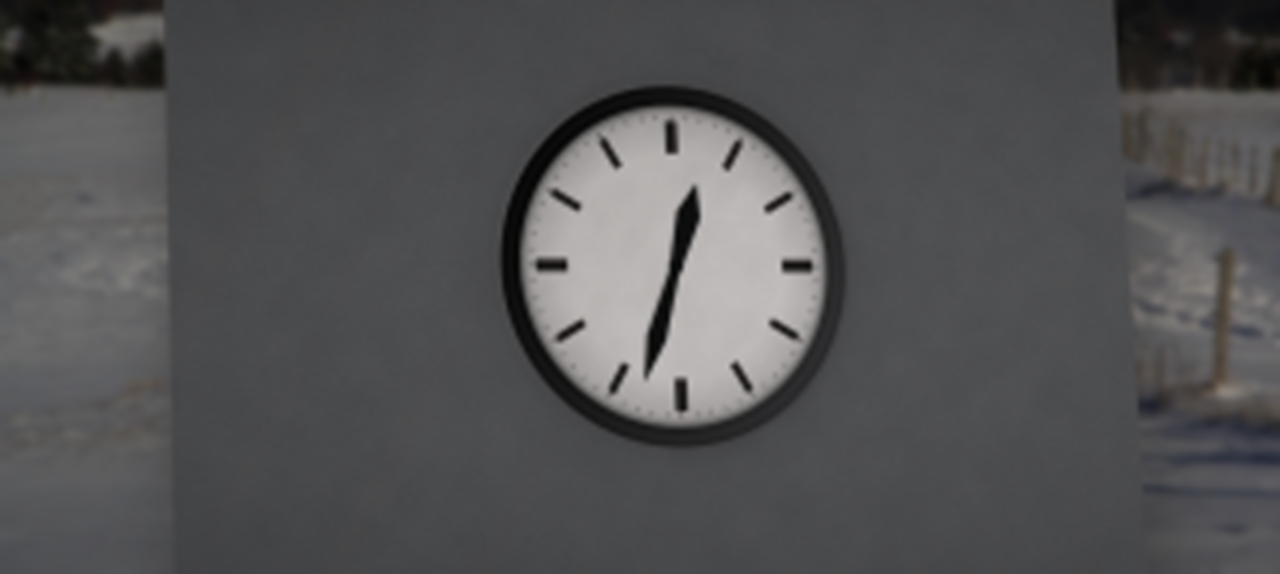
12:33
